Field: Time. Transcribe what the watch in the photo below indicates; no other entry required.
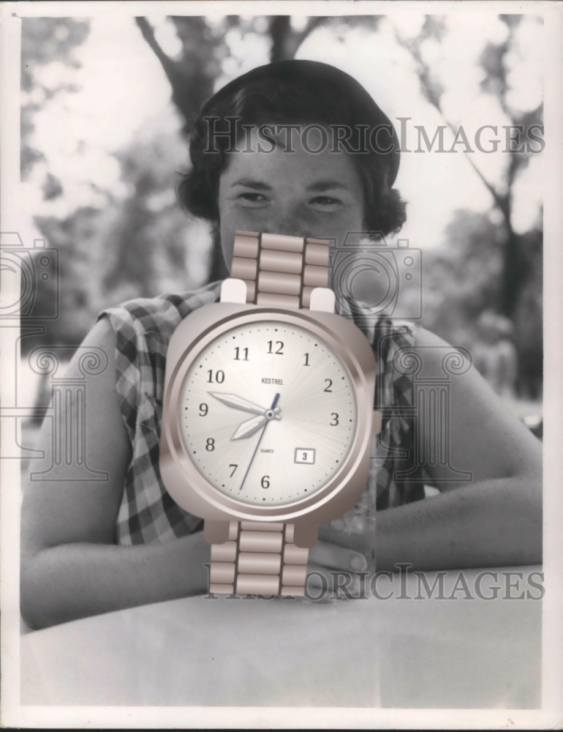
7:47:33
